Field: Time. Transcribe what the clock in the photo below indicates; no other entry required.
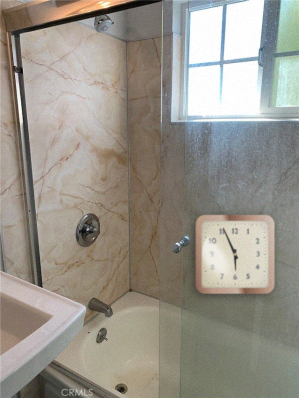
5:56
